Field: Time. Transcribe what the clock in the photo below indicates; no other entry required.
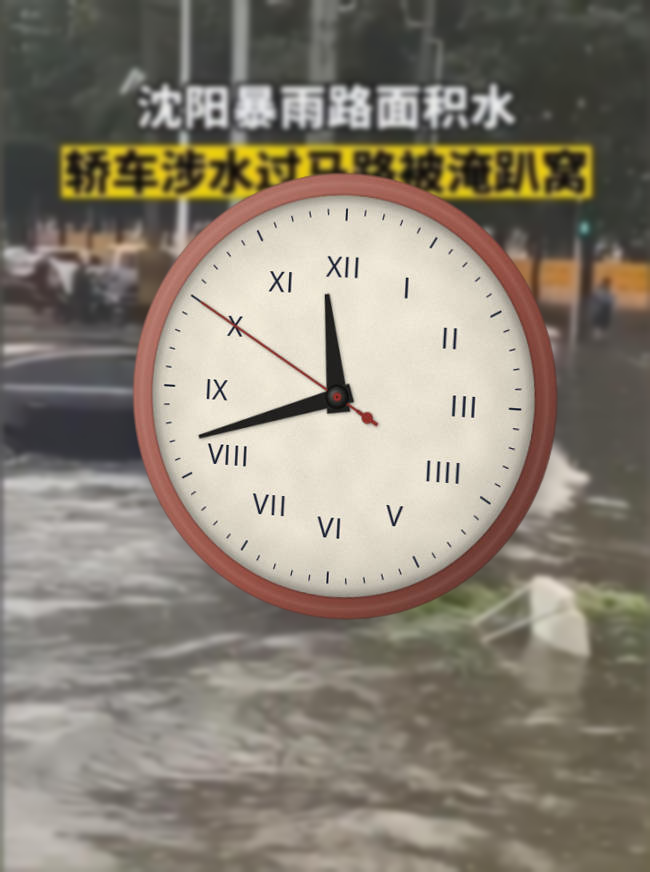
11:41:50
